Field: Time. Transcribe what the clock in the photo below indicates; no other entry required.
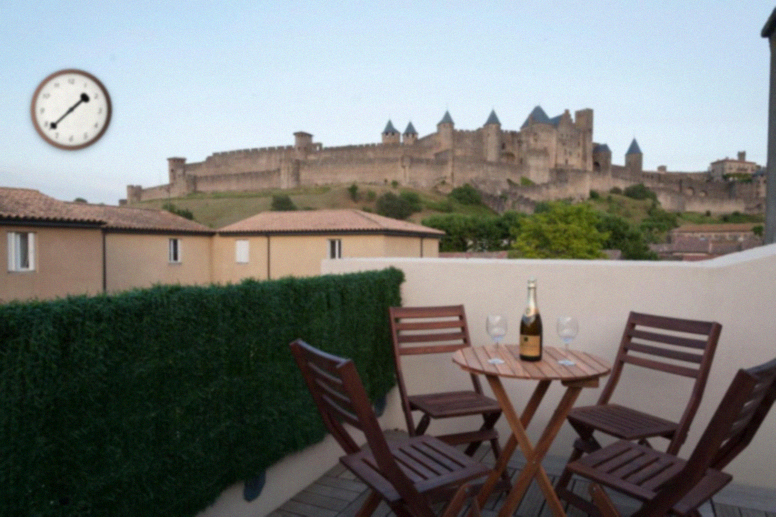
1:38
